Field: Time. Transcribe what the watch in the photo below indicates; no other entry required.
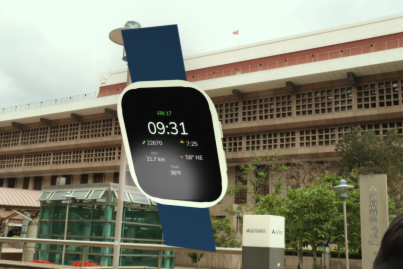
9:31
